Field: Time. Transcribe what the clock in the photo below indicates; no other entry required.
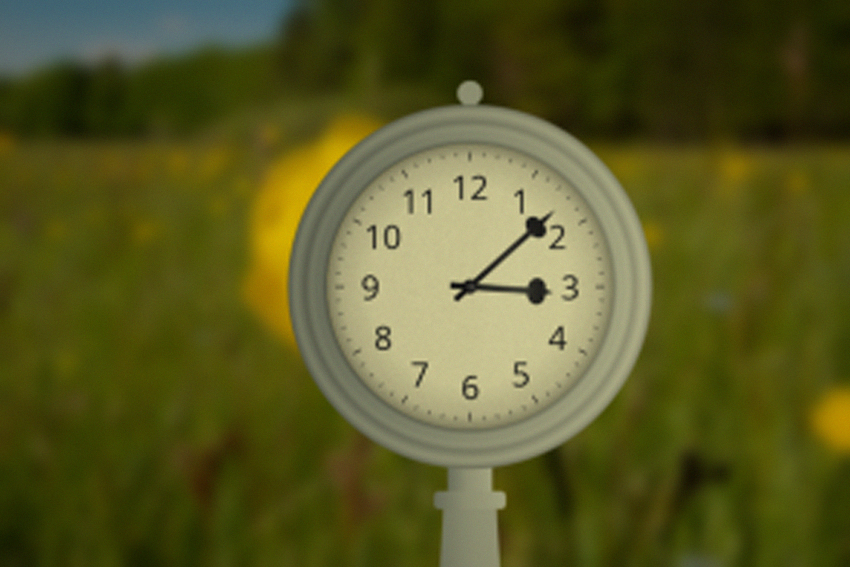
3:08
